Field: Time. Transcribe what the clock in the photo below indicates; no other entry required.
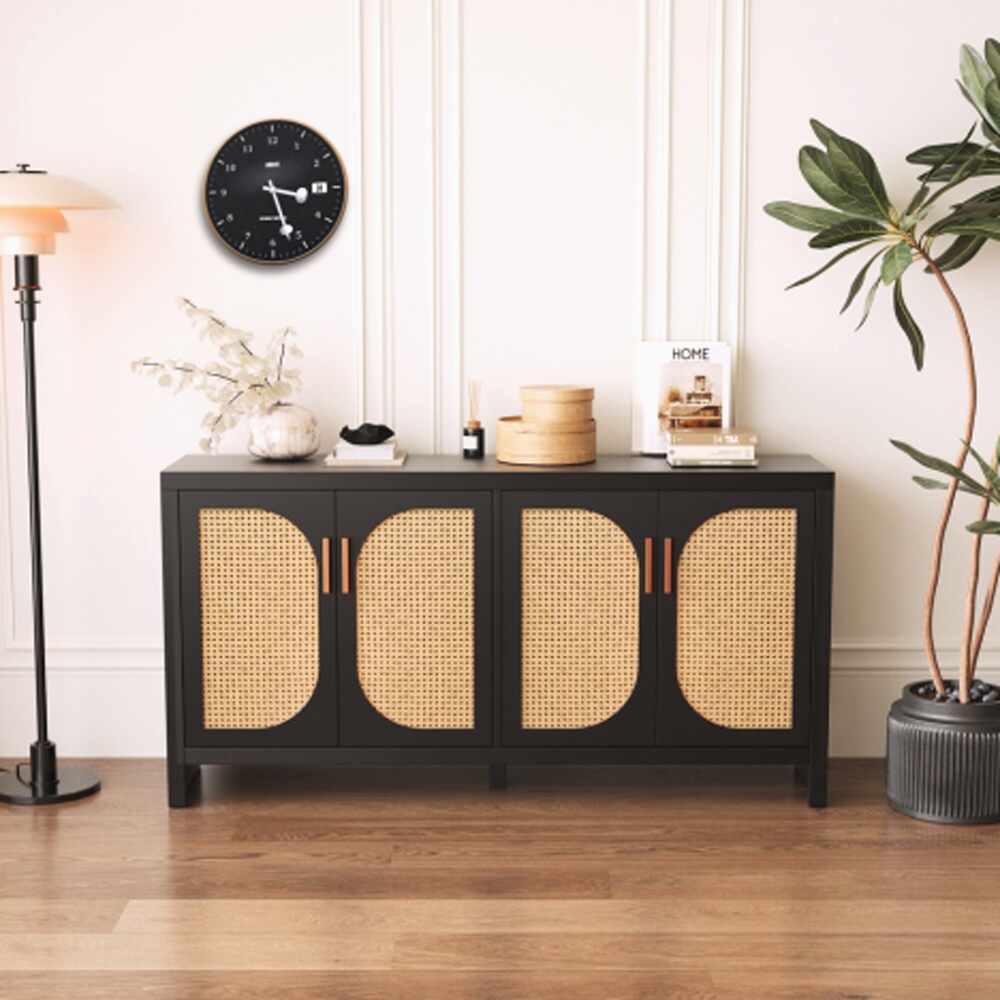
3:27
